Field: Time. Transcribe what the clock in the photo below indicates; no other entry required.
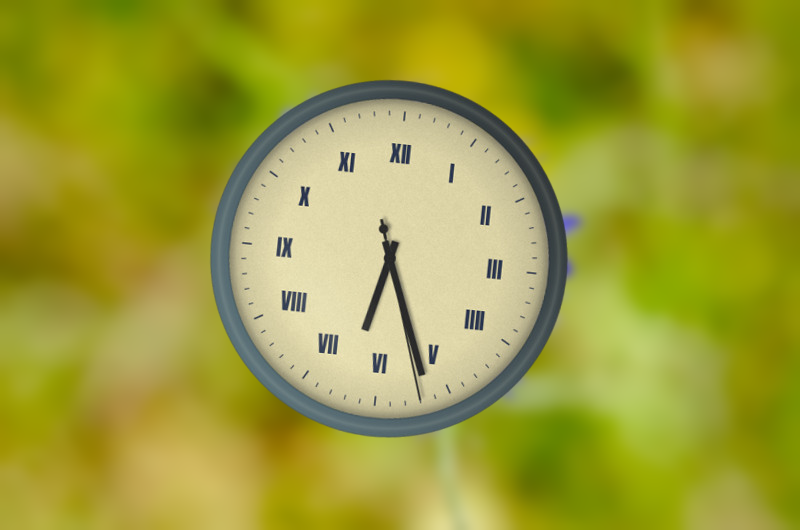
6:26:27
